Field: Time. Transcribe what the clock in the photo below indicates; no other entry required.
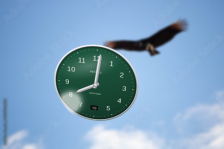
8:01
